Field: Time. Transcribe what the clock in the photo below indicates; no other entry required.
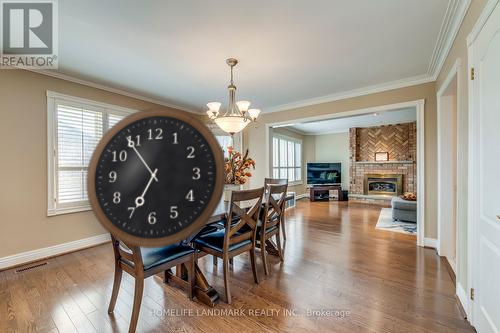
6:54
